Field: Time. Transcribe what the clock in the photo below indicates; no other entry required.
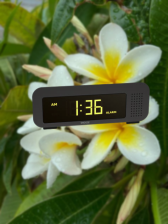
1:36
